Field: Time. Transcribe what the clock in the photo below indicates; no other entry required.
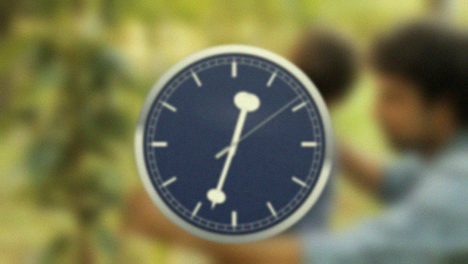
12:33:09
